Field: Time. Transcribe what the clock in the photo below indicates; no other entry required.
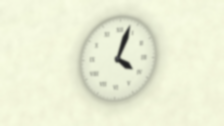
4:03
